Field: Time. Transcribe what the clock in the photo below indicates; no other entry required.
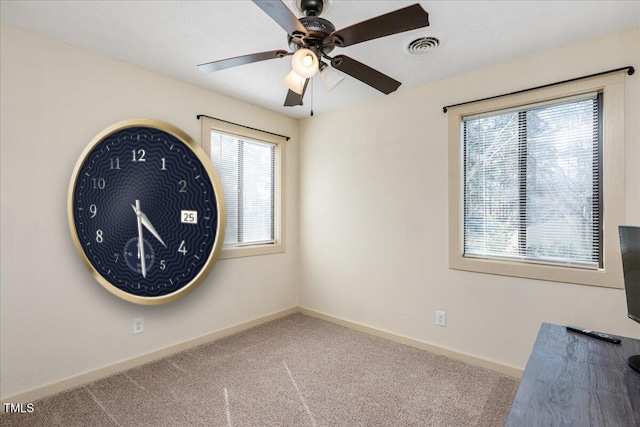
4:29
